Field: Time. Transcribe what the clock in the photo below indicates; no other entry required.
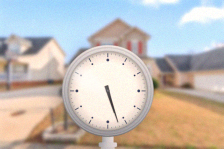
5:27
